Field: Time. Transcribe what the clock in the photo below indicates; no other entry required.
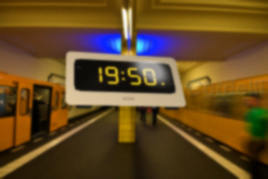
19:50
